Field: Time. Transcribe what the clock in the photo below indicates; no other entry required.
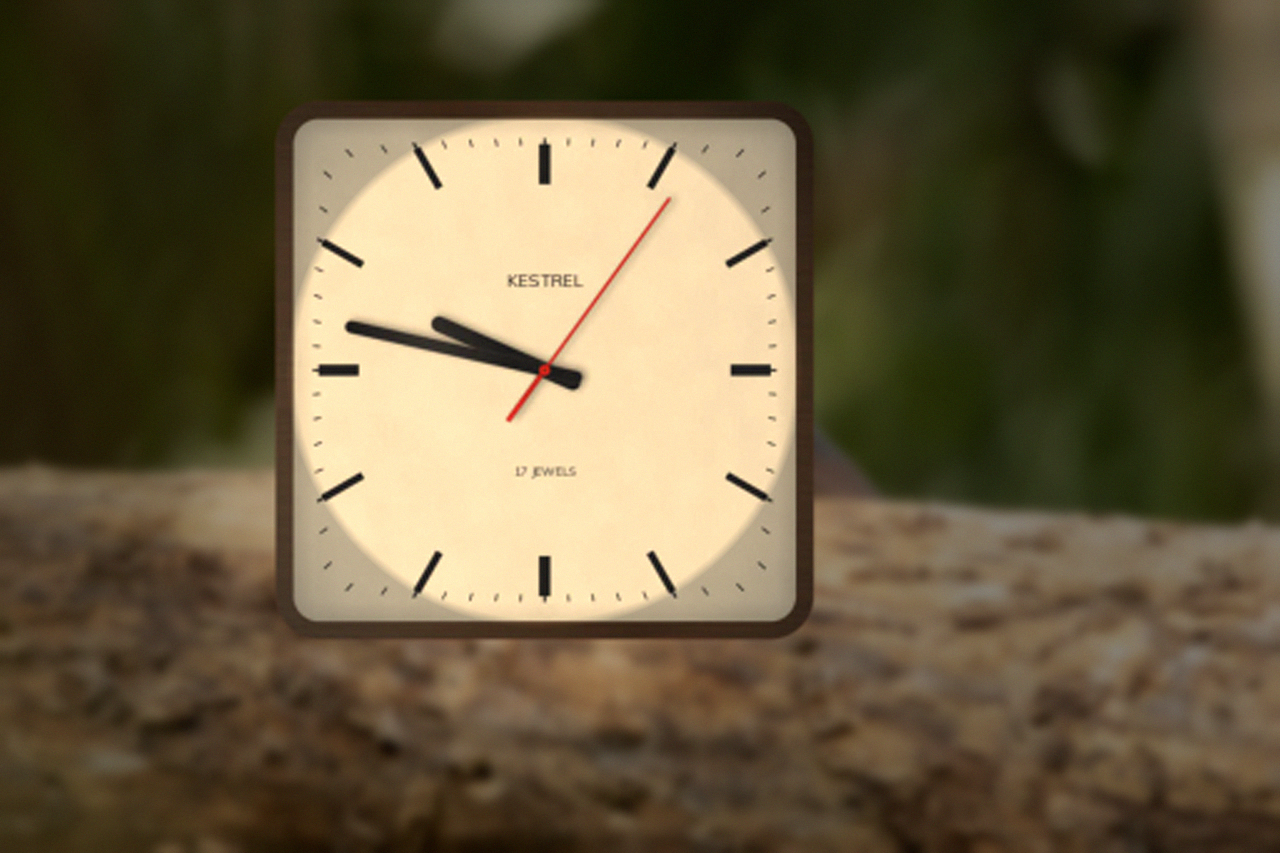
9:47:06
